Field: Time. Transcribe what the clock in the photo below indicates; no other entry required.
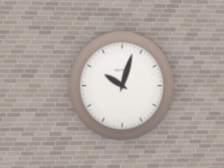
10:03
